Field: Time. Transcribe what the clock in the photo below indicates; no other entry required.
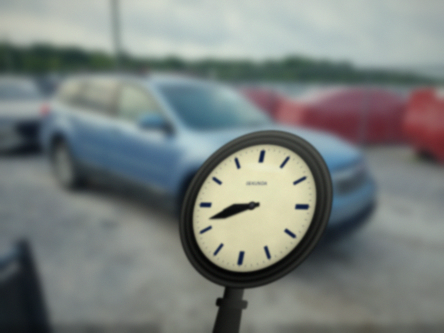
8:42
